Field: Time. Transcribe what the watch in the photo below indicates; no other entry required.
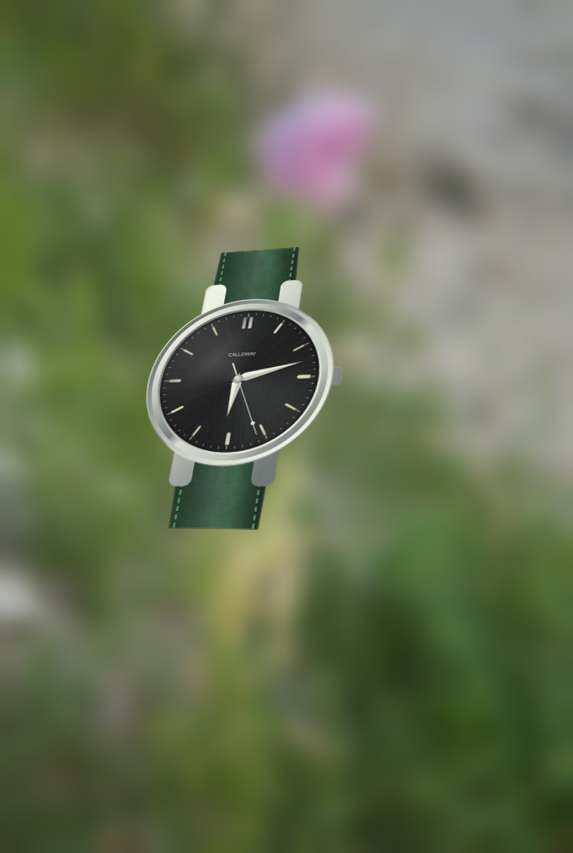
6:12:26
